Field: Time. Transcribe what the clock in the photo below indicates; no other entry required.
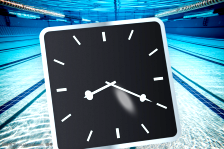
8:20
